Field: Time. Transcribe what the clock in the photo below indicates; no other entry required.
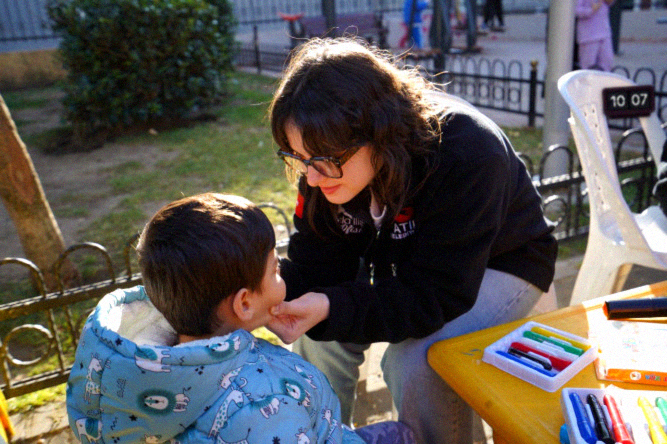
10:07
